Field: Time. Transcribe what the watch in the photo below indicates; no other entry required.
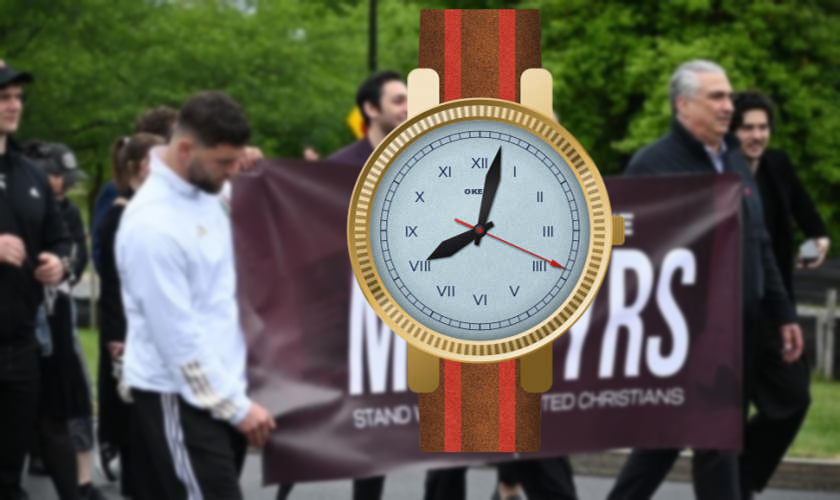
8:02:19
